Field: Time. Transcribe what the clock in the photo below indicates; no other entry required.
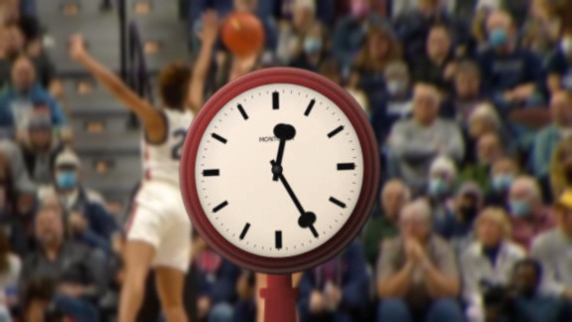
12:25
